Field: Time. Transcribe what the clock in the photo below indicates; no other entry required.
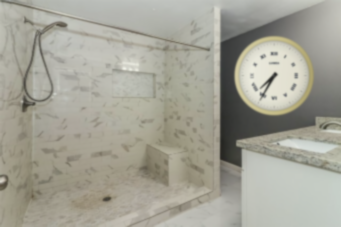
7:35
